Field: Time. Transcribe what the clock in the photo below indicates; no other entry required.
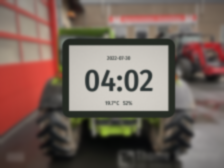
4:02
